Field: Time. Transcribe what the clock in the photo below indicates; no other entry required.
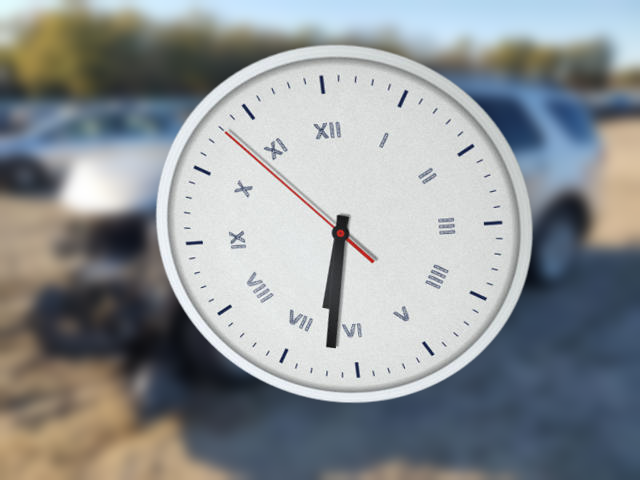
6:31:53
